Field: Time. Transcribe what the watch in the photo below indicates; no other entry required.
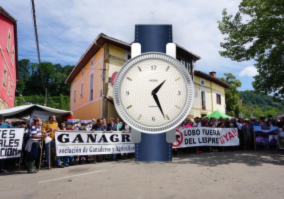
1:26
